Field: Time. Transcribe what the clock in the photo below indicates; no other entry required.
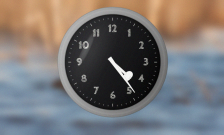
4:24
